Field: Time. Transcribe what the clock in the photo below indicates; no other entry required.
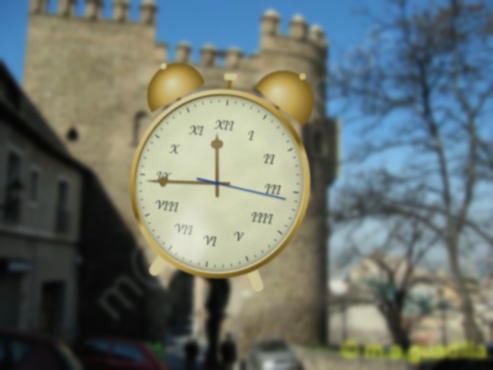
11:44:16
